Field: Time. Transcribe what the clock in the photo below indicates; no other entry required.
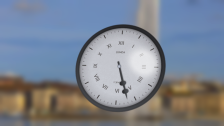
5:27
